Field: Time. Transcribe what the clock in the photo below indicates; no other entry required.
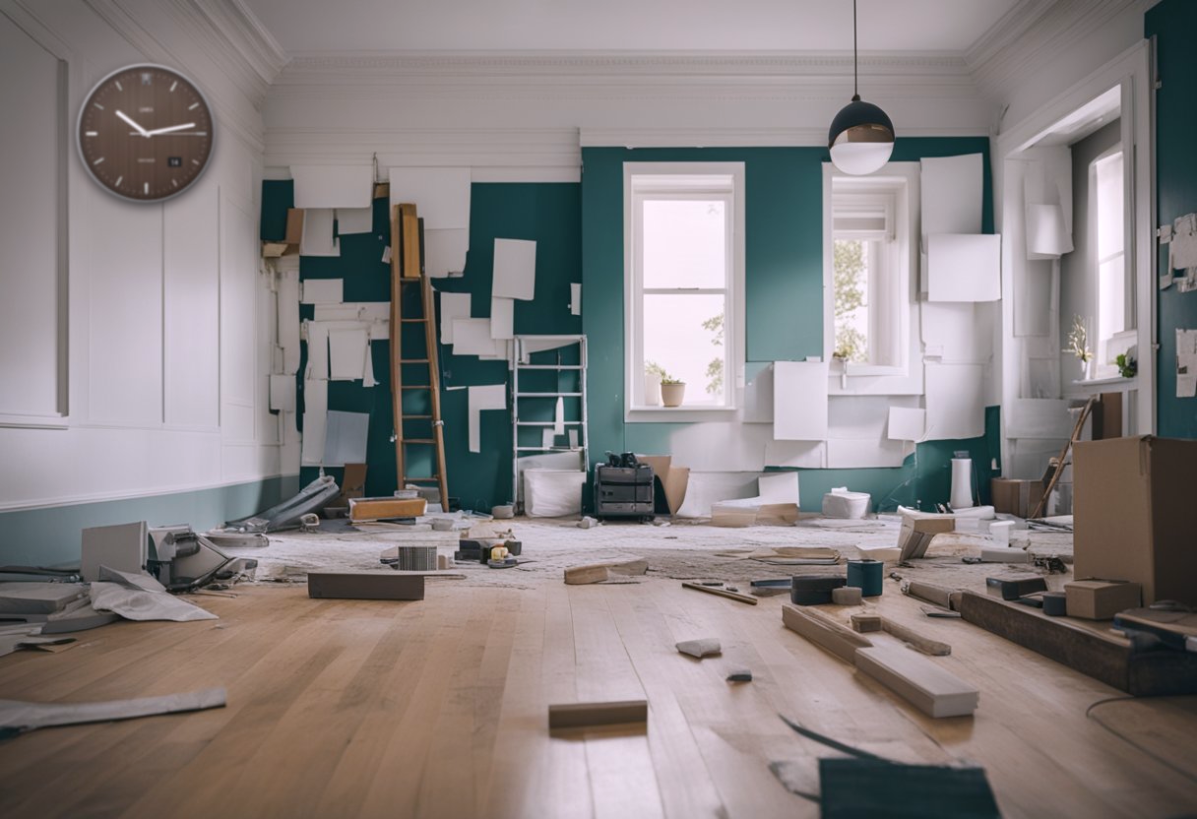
10:13:15
